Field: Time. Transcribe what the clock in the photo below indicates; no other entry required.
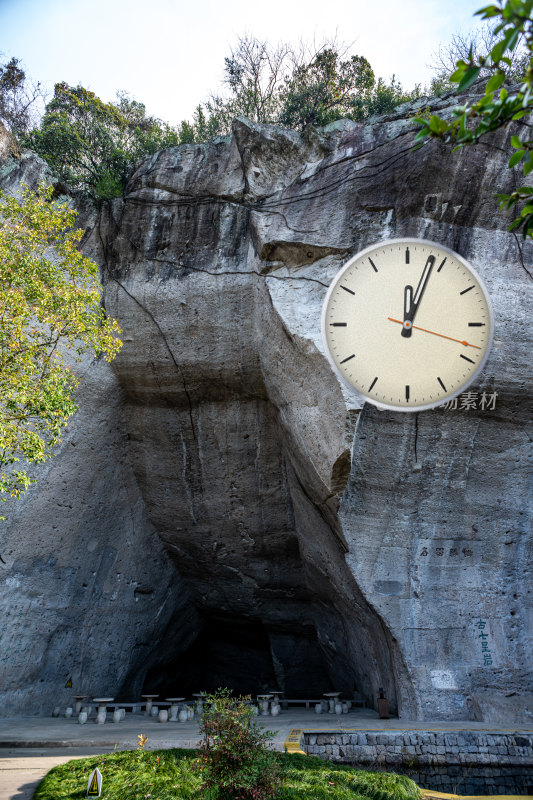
12:03:18
